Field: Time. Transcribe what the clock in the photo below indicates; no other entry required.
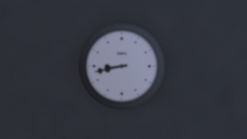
8:43
